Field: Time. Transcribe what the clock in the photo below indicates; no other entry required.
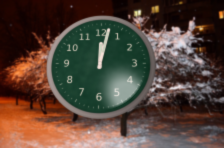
12:02
